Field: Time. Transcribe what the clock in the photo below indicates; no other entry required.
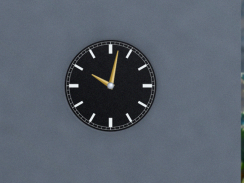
10:02
